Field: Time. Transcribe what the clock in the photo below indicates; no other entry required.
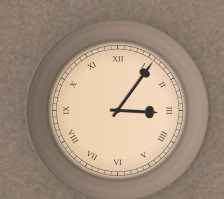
3:06
